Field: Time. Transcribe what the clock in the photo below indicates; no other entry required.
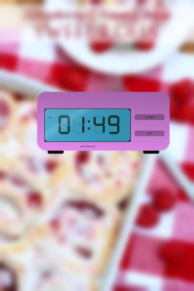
1:49
